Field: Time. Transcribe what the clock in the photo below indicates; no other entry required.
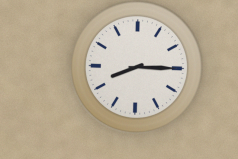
8:15
